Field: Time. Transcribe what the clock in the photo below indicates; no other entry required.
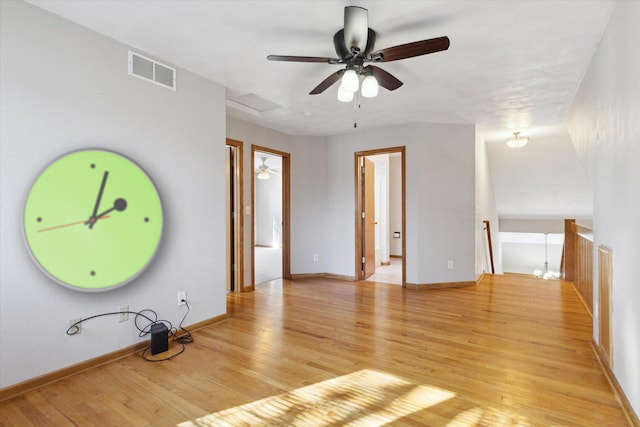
2:02:43
